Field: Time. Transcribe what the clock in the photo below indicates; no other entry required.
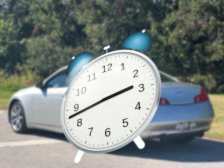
2:43
